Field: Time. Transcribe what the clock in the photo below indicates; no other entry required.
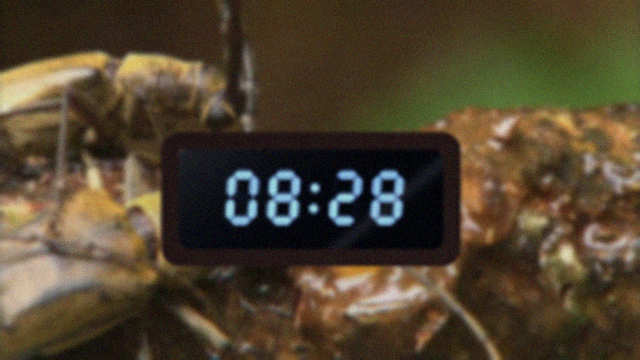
8:28
